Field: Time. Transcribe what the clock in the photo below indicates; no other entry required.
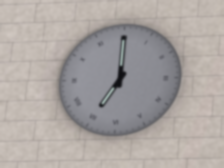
7:00
